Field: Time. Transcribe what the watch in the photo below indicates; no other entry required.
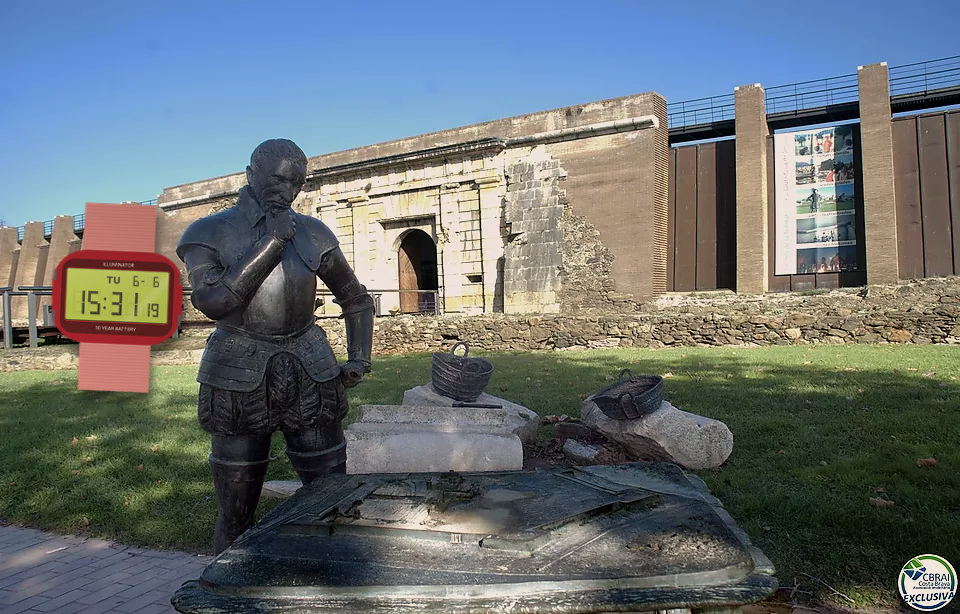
15:31:19
